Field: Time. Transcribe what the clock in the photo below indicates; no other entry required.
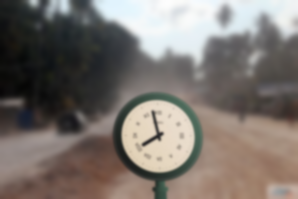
7:58
